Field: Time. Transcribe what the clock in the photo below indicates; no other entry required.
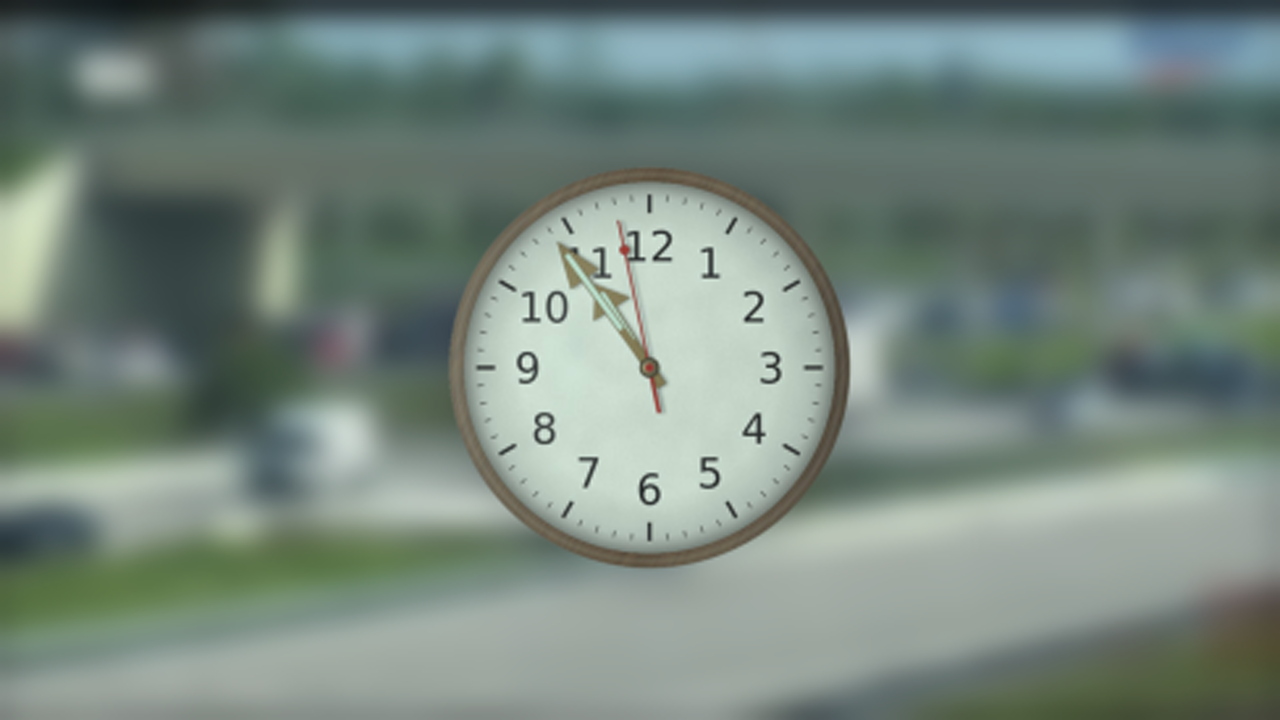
10:53:58
